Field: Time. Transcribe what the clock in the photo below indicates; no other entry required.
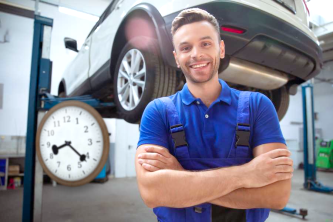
8:22
